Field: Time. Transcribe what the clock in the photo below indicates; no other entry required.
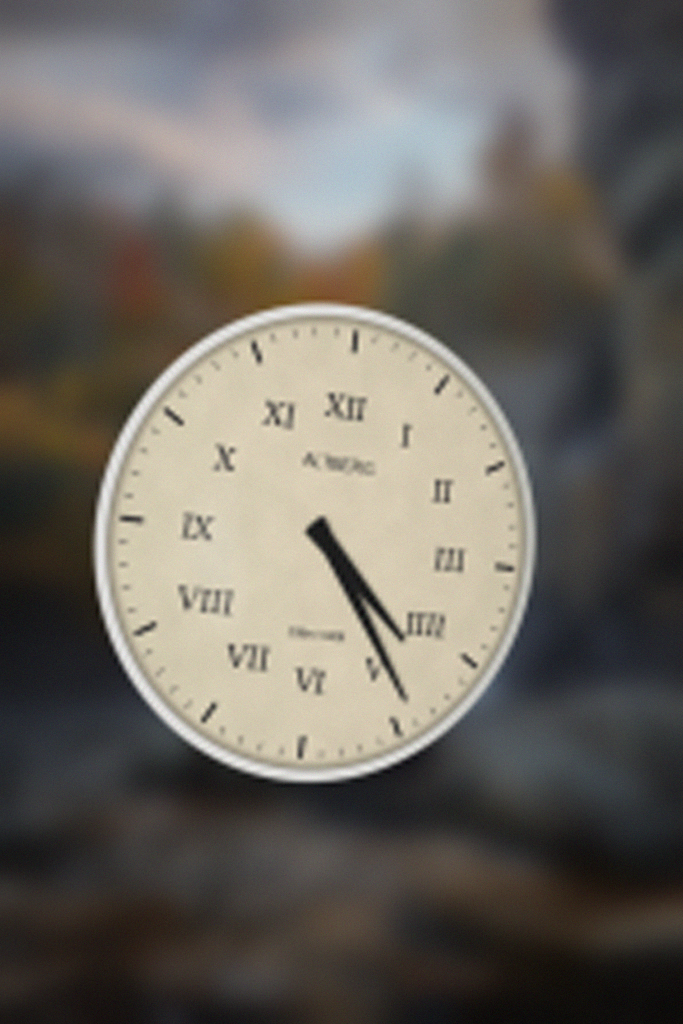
4:24
